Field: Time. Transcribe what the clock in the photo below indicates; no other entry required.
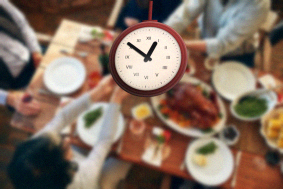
12:51
